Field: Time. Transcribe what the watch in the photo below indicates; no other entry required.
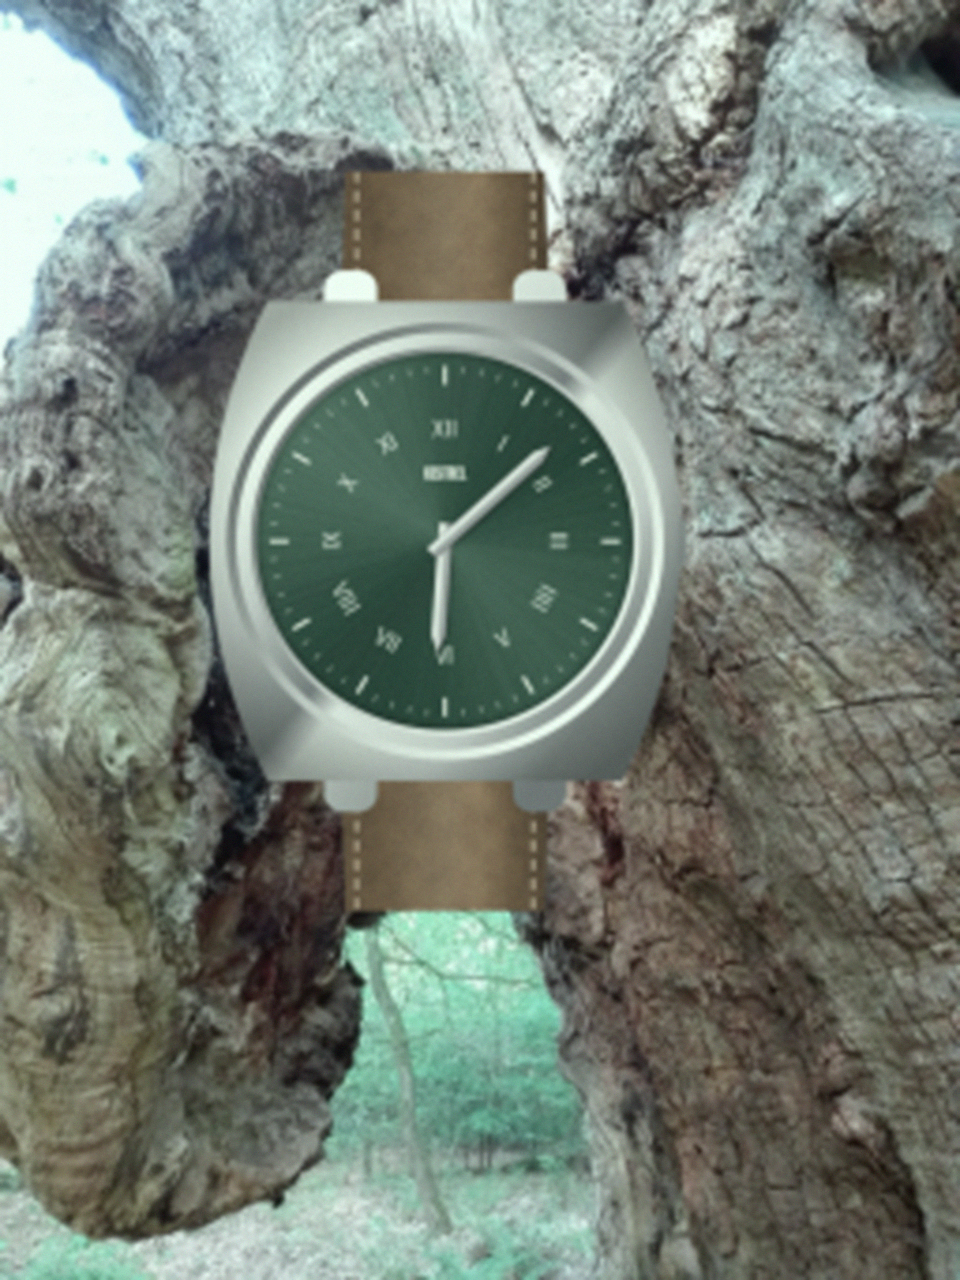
6:08
